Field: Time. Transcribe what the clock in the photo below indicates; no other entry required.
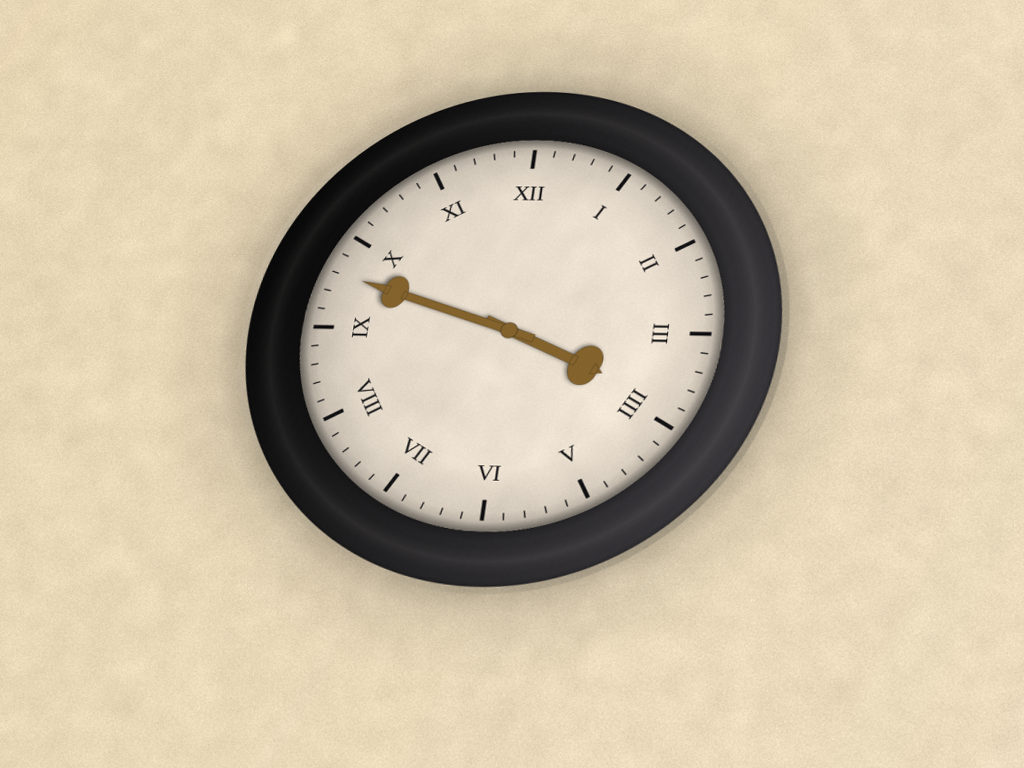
3:48
